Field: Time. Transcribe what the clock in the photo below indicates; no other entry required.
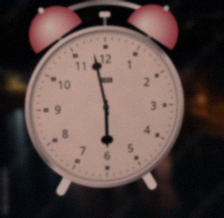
5:58
